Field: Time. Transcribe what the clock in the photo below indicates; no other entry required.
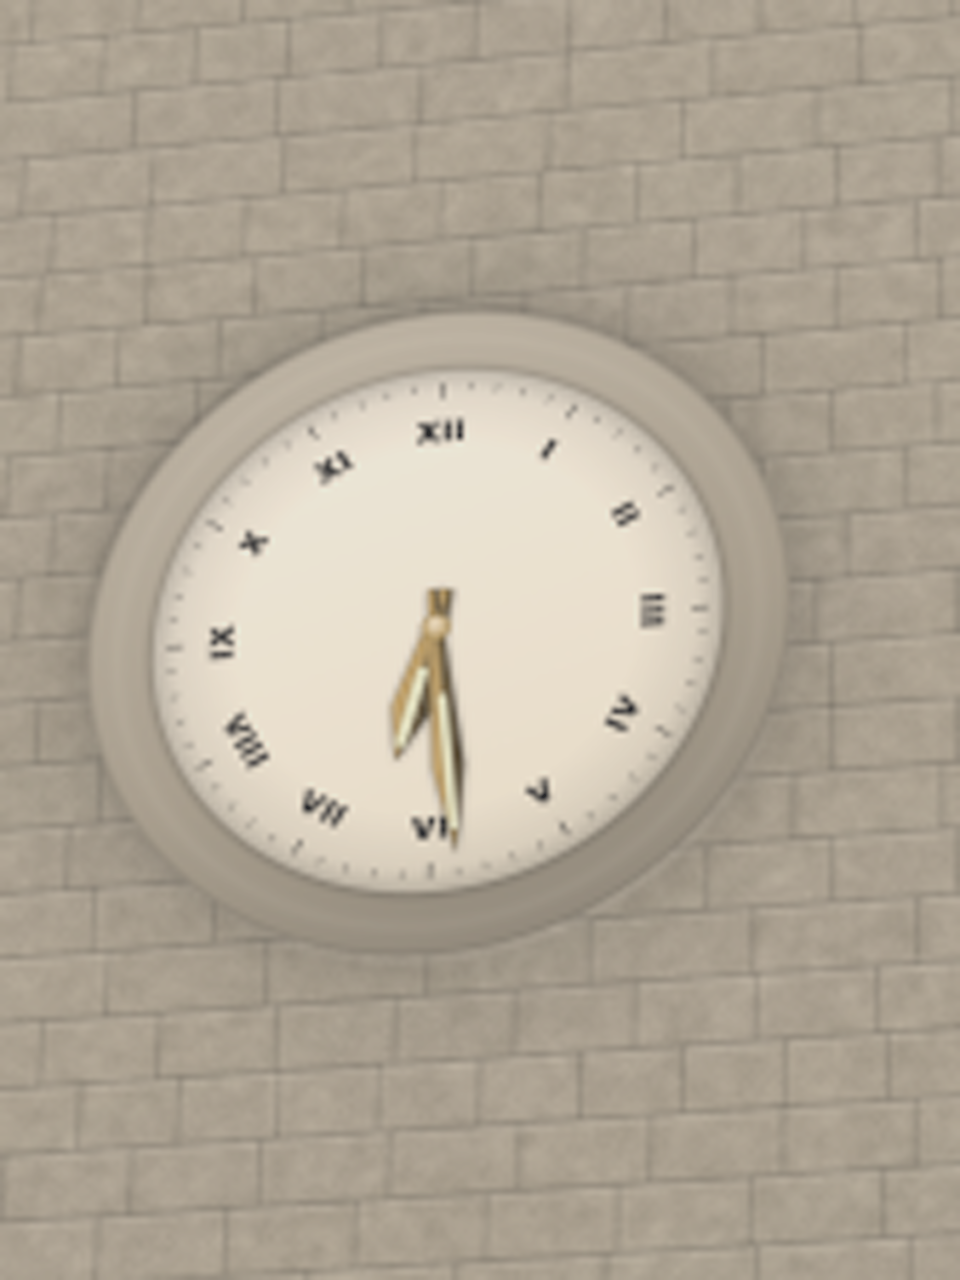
6:29
